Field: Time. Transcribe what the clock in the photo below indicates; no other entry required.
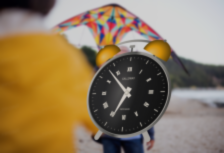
6:53
